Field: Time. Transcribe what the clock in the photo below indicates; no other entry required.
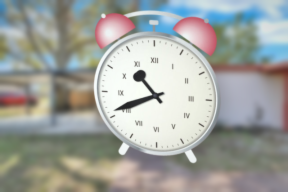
10:41
